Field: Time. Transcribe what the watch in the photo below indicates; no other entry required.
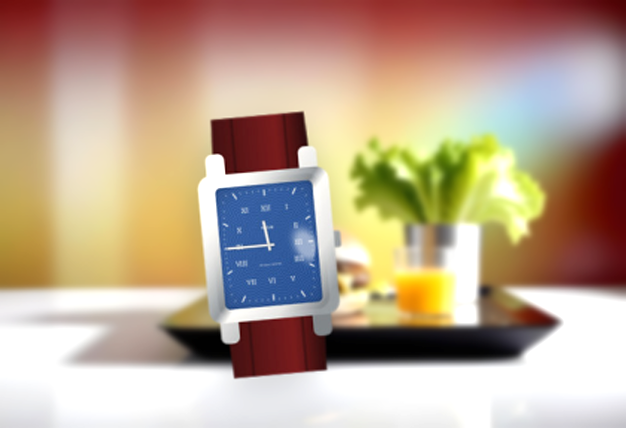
11:45
